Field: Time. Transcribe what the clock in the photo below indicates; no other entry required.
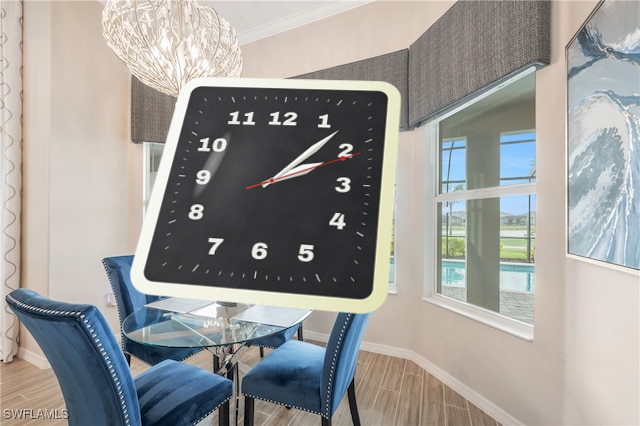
2:07:11
